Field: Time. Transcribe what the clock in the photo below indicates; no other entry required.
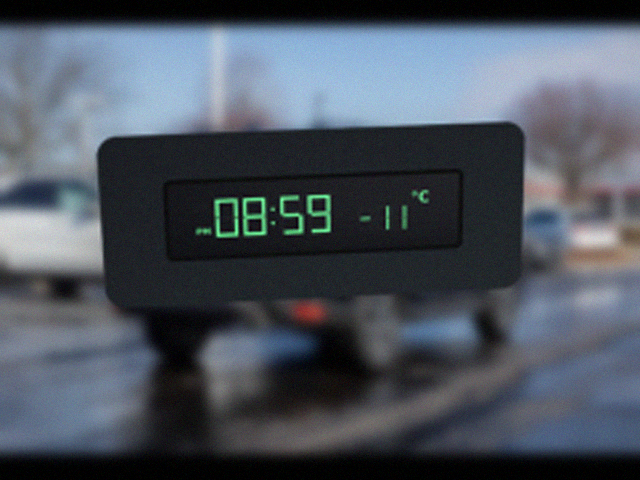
8:59
